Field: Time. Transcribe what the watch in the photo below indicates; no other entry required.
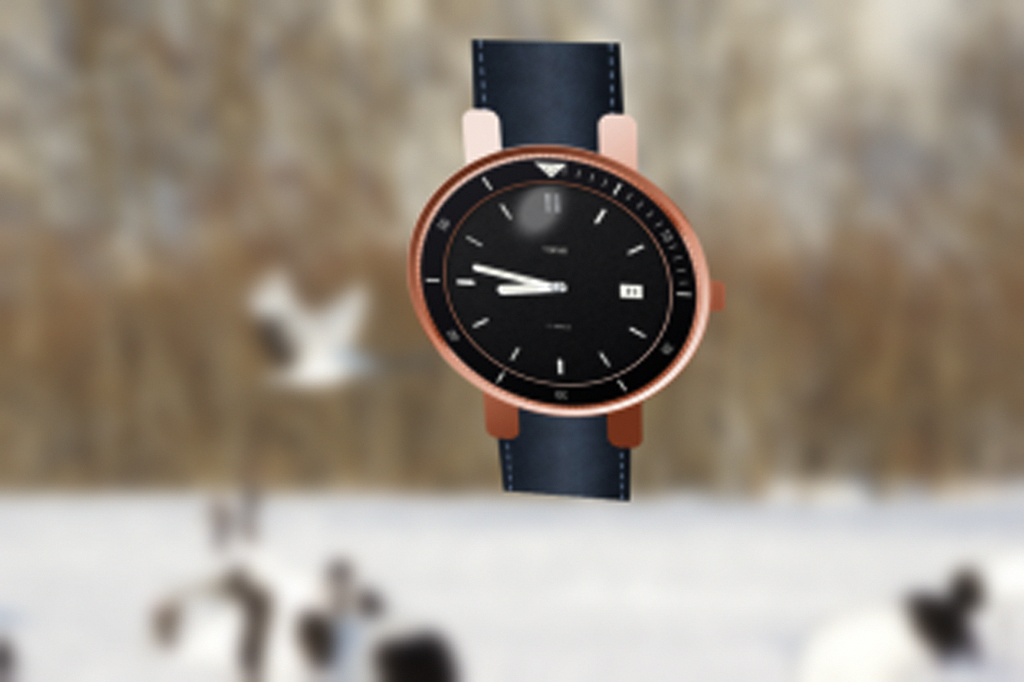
8:47
